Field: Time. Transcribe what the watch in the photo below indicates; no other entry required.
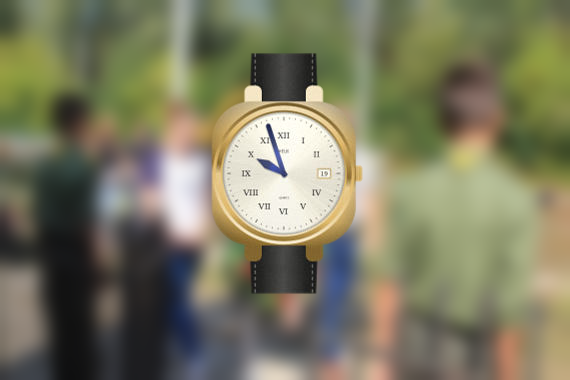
9:57
